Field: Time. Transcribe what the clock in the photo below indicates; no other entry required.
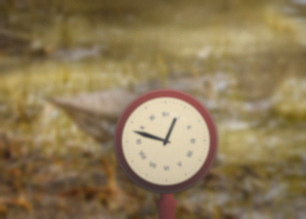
12:48
